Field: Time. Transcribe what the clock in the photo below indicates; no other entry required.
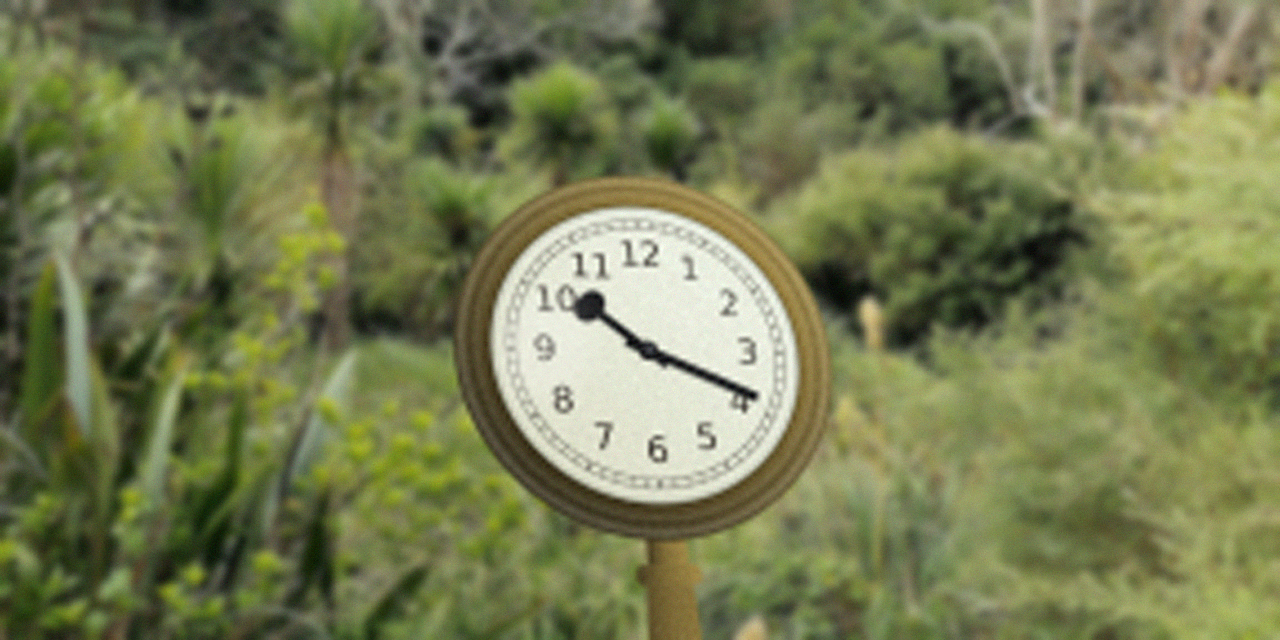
10:19
